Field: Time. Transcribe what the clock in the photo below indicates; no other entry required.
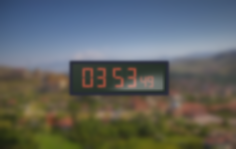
3:53
